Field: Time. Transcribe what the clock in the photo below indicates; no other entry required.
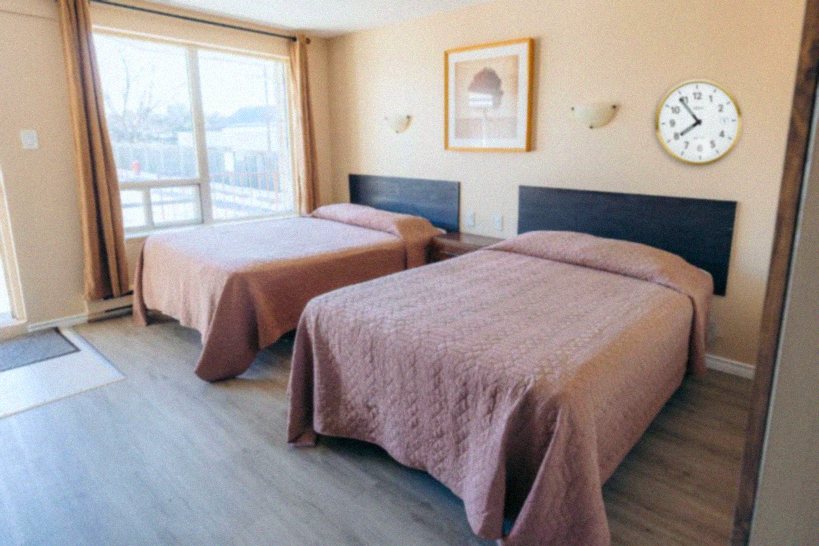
7:54
